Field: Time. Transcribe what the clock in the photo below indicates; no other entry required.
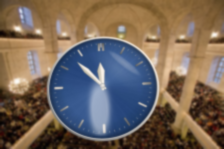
11:53
